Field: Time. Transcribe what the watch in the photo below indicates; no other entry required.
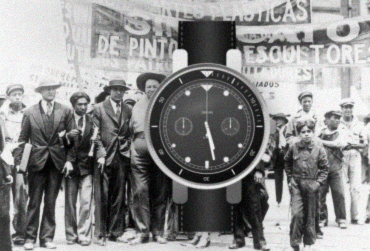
5:28
